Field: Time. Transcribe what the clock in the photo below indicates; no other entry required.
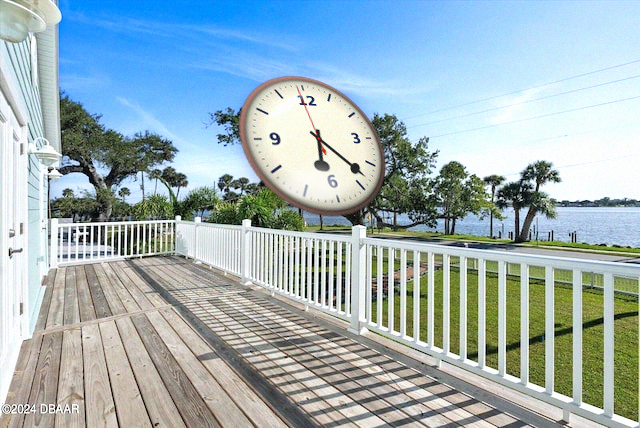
6:22:59
